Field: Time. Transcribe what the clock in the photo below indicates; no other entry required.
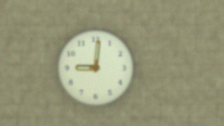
9:01
